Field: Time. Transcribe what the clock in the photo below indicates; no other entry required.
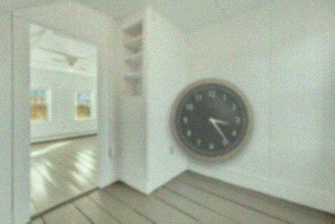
3:24
